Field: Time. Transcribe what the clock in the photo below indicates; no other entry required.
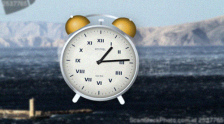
1:14
